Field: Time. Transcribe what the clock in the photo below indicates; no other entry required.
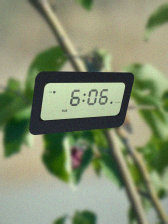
6:06
